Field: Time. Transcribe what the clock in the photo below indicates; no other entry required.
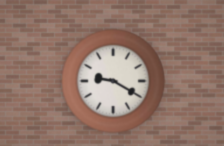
9:20
